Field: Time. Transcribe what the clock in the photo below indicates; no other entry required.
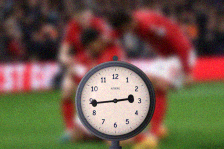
2:44
